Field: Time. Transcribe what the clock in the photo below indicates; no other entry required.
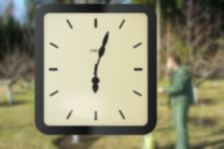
6:03
